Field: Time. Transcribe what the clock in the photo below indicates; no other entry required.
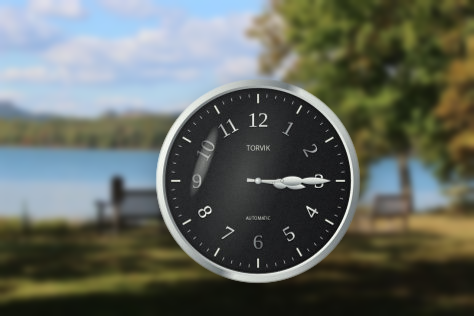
3:15
